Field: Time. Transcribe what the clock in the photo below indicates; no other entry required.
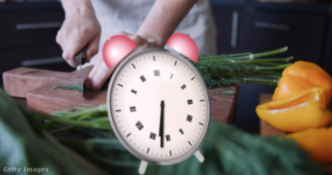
6:32
